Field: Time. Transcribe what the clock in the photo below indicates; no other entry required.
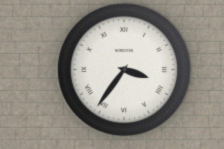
3:36
